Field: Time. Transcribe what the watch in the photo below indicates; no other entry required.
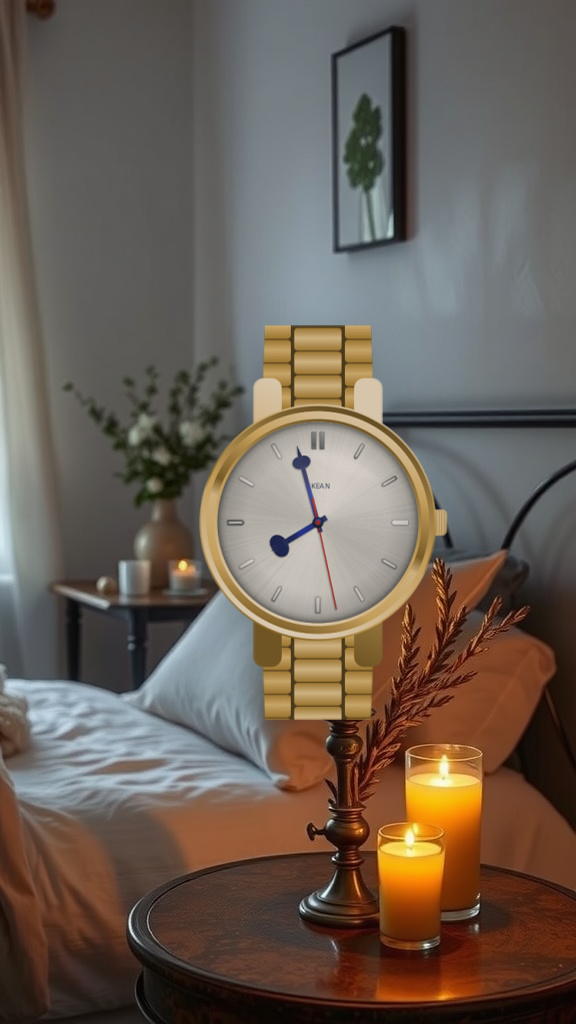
7:57:28
